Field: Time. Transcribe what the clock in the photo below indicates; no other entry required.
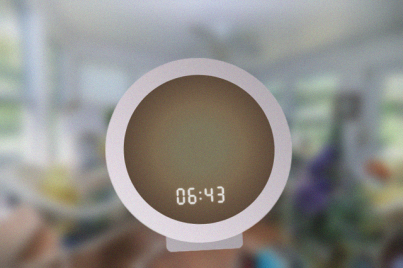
6:43
